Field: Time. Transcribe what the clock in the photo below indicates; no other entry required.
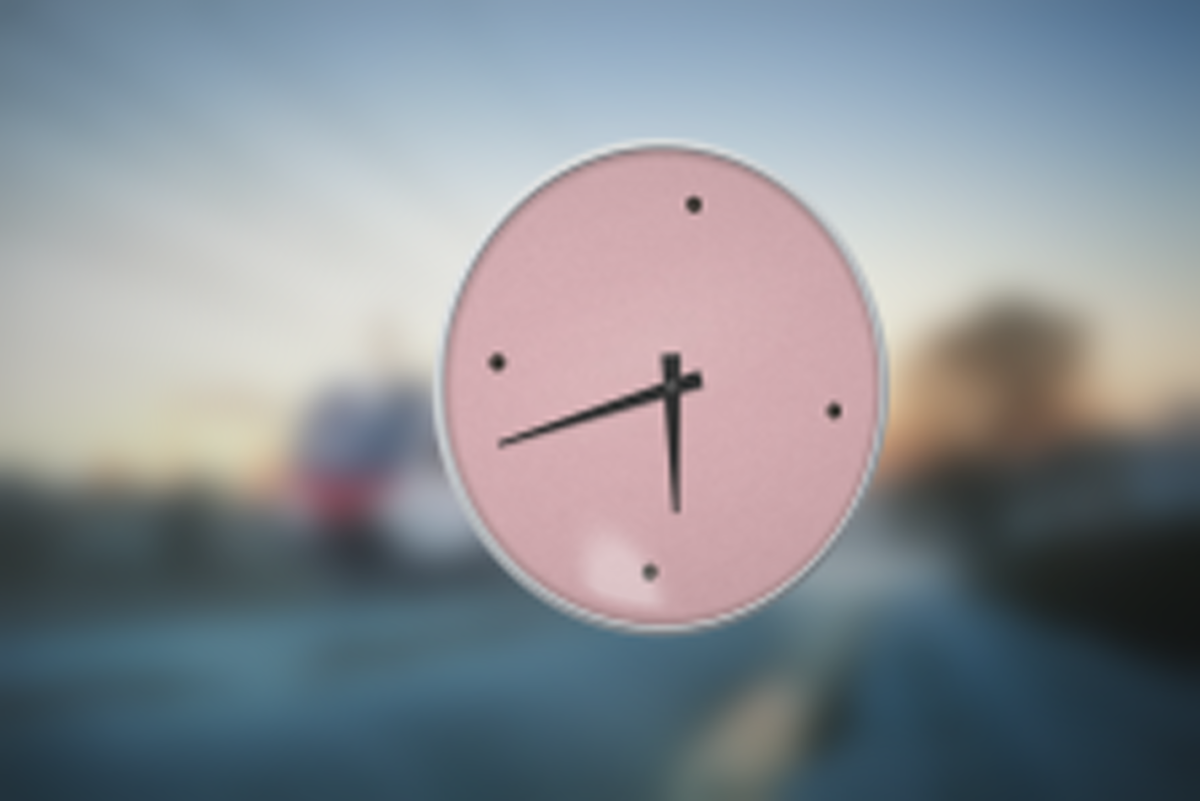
5:41
